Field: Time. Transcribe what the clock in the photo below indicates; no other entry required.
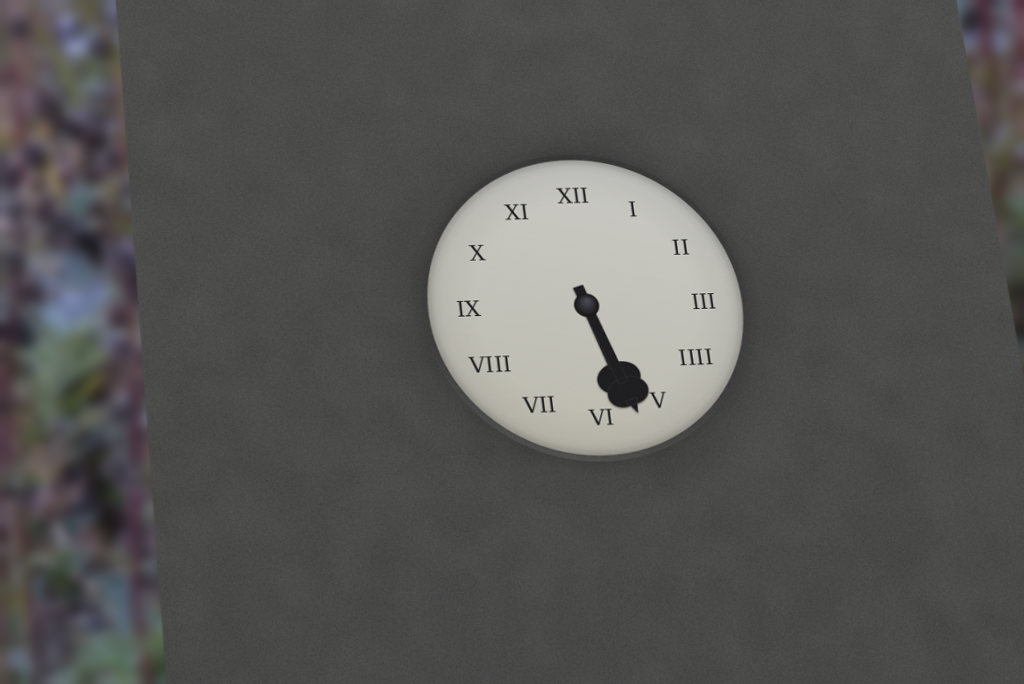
5:27
